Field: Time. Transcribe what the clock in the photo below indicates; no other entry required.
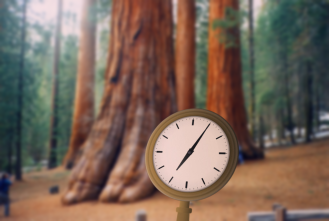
7:05
